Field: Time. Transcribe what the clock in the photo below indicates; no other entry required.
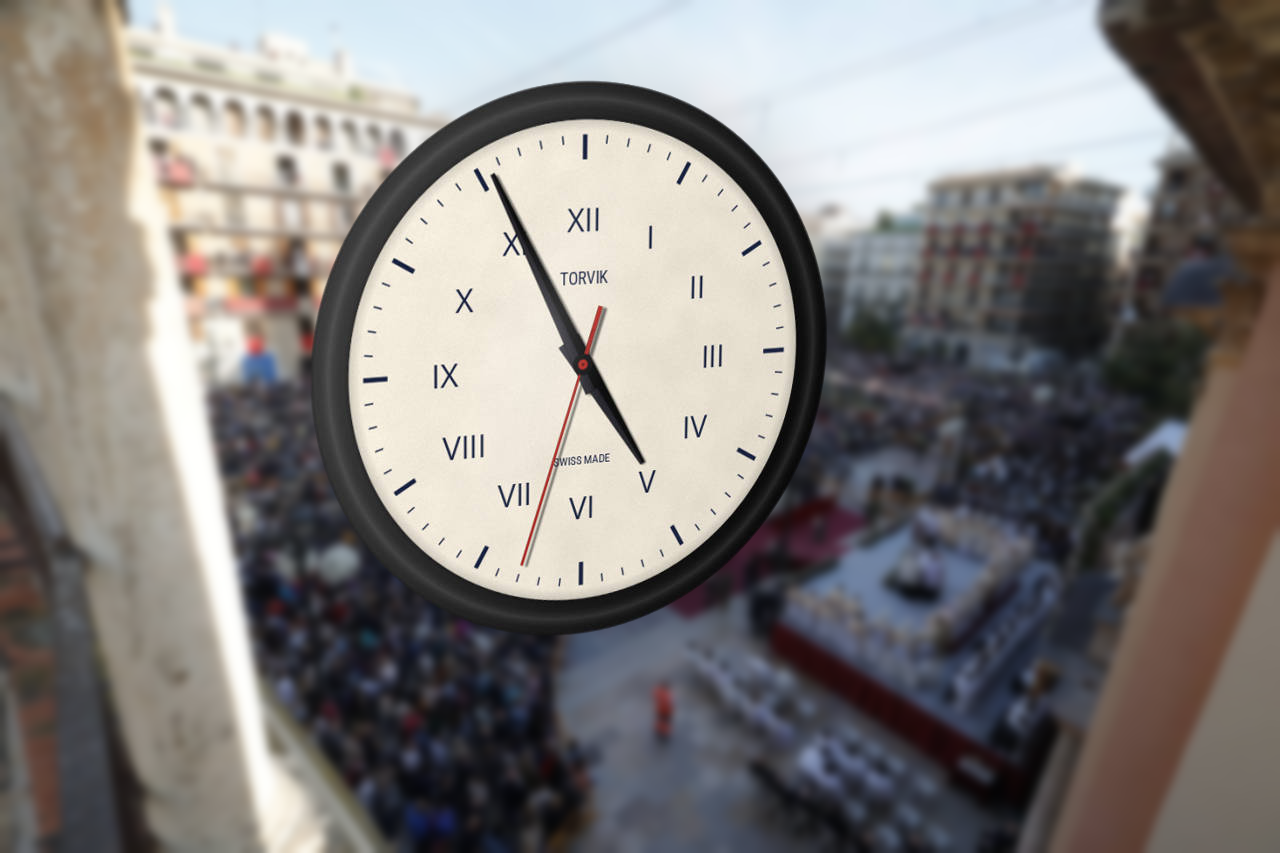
4:55:33
